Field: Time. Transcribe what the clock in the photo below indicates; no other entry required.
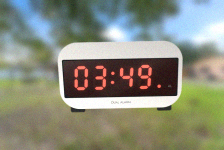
3:49
